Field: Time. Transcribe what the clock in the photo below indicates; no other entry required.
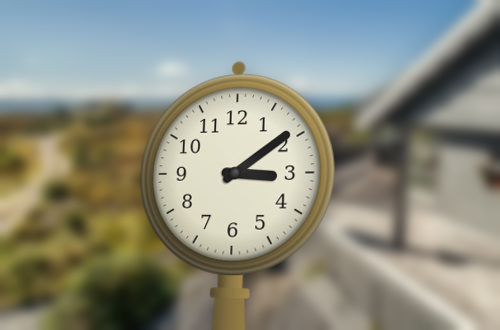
3:09
